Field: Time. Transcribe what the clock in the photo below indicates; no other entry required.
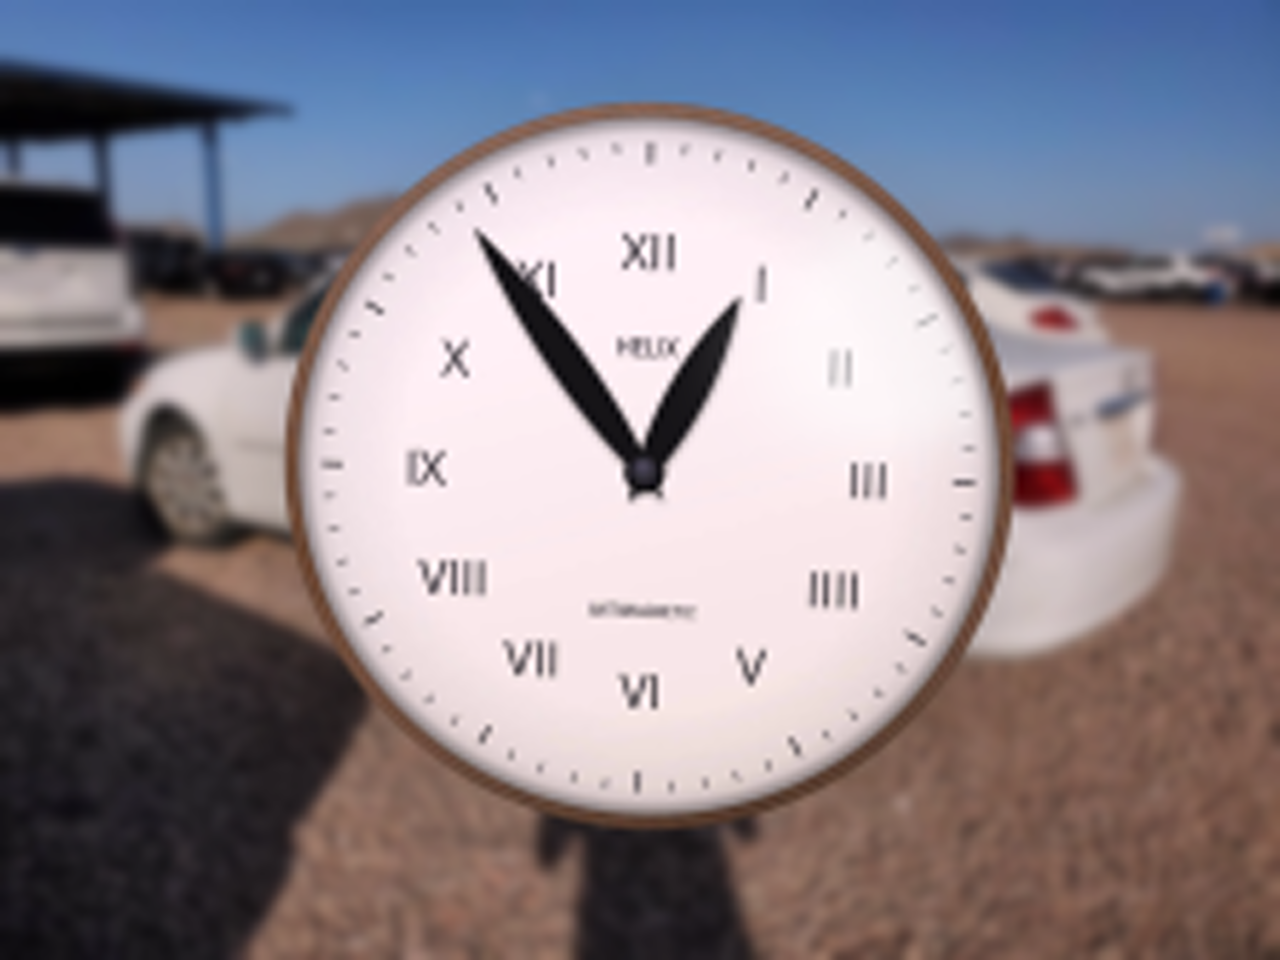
12:54
